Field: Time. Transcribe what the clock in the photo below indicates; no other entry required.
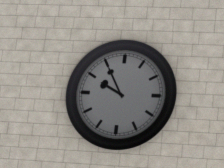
9:55
